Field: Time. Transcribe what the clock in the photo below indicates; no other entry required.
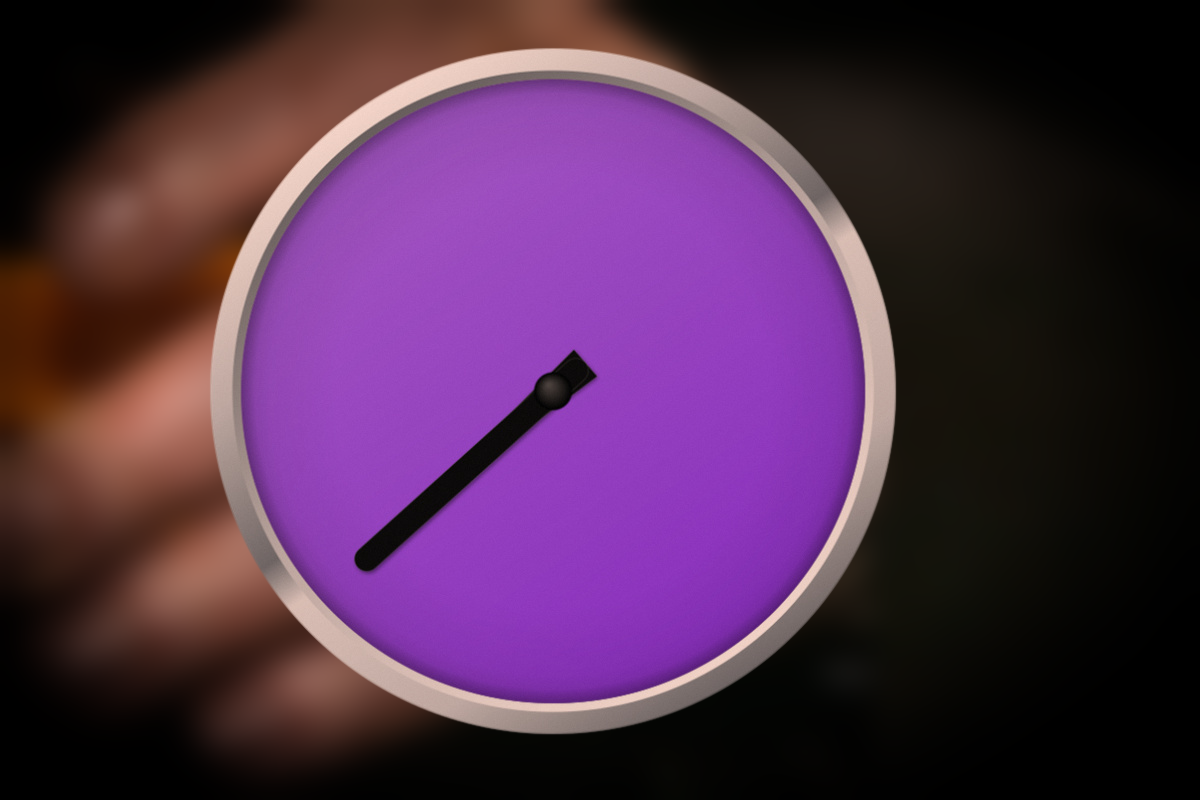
7:38
